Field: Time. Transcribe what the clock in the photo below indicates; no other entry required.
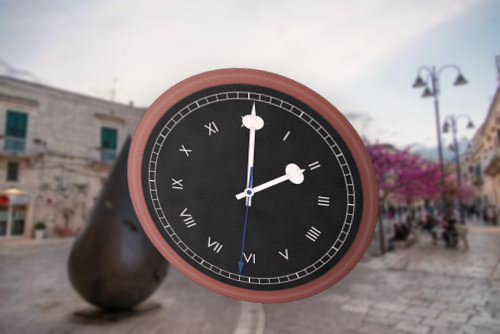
2:00:31
